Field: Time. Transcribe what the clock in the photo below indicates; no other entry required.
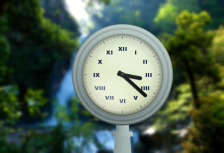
3:22
